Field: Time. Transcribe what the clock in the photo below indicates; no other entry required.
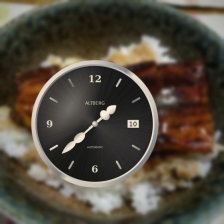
1:38
